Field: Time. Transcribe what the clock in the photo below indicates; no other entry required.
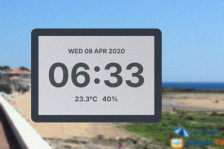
6:33
